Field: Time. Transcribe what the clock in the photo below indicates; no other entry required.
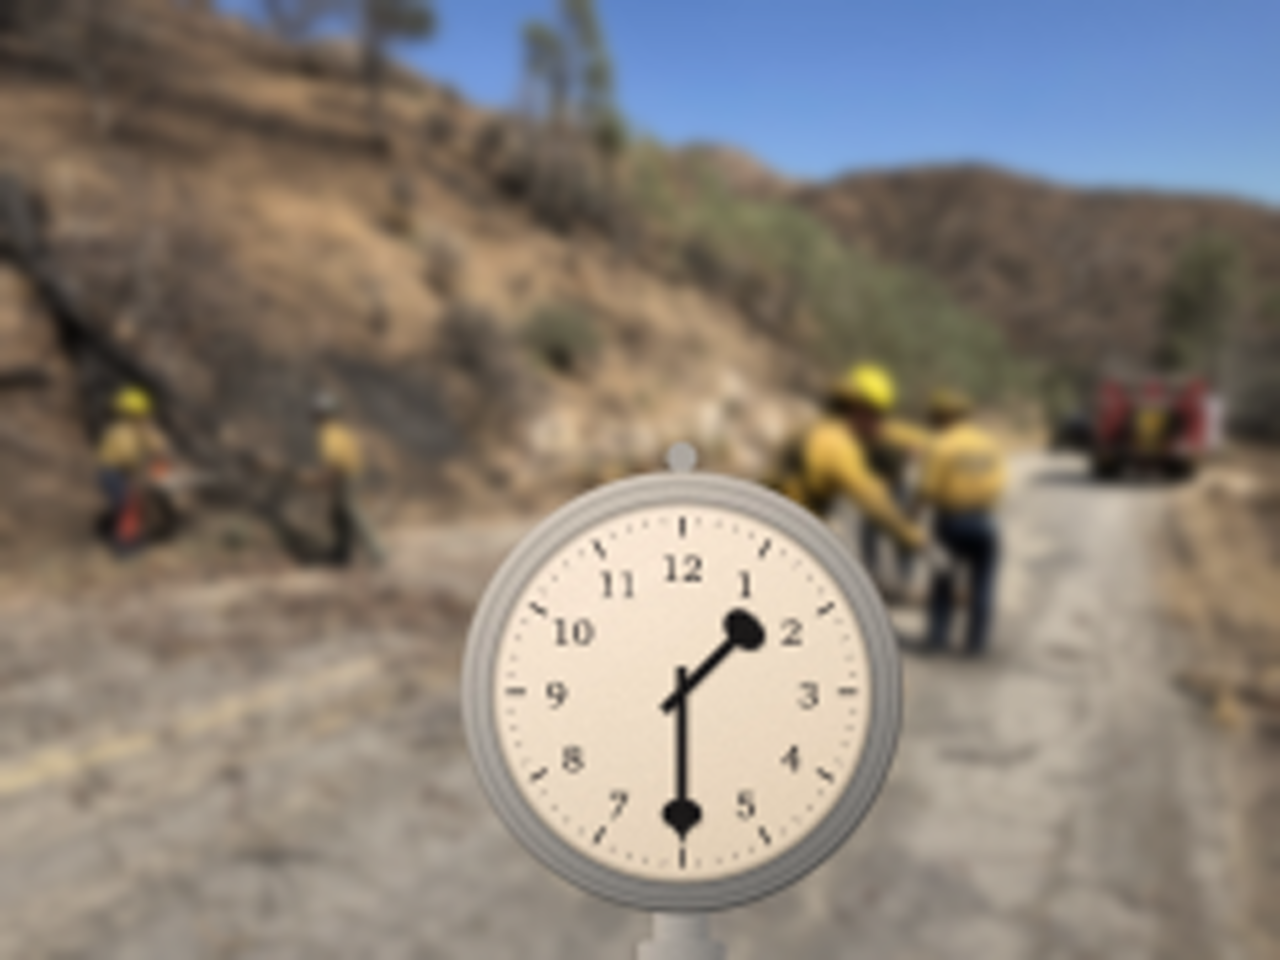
1:30
